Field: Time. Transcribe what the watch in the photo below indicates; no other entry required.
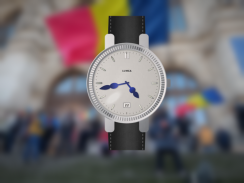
4:43
